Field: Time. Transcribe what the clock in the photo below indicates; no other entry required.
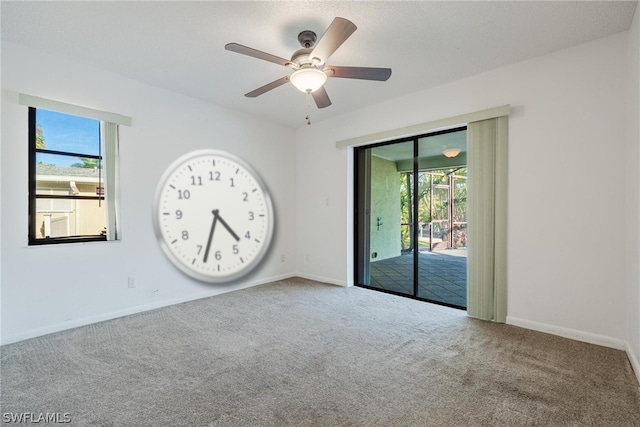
4:33
